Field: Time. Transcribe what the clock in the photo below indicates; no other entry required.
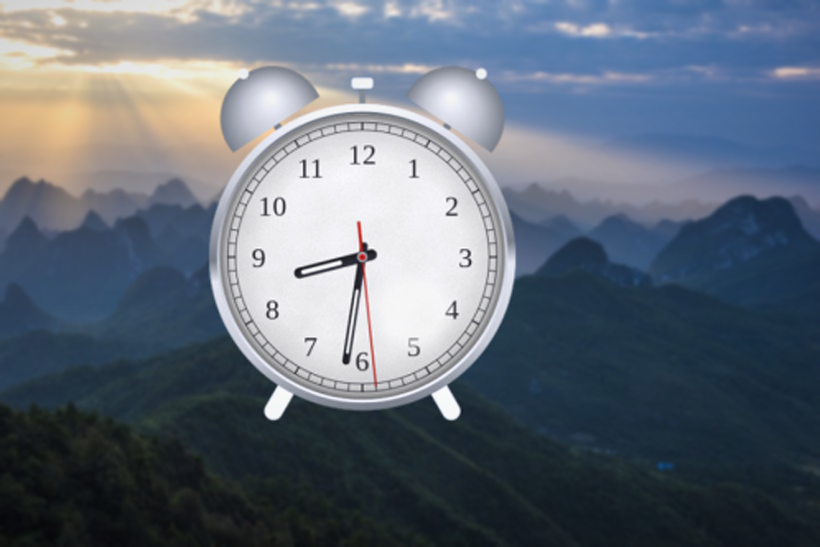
8:31:29
